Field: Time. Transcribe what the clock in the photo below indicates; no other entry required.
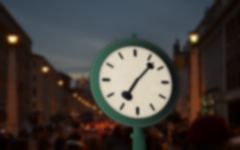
7:07
